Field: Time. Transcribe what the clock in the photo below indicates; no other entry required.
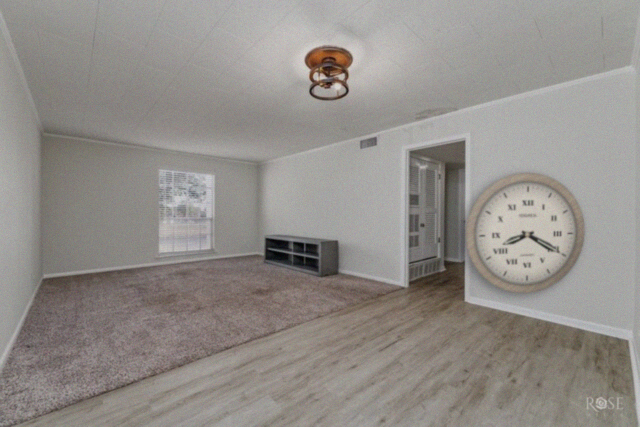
8:20
